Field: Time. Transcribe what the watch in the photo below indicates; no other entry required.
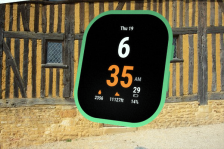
6:35:29
